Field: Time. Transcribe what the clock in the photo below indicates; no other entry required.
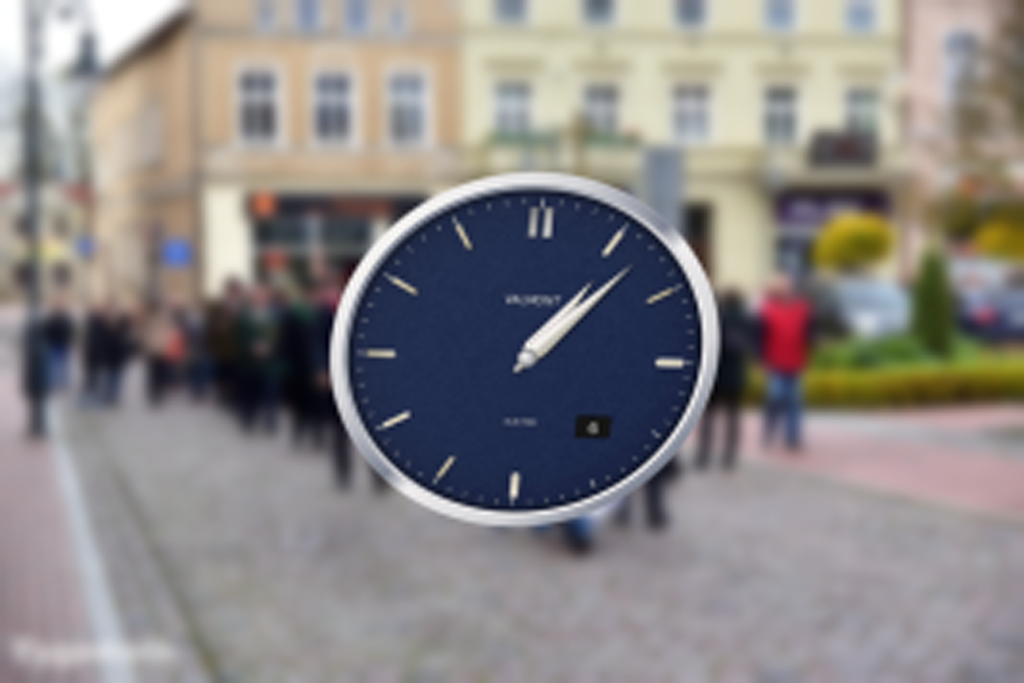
1:07
